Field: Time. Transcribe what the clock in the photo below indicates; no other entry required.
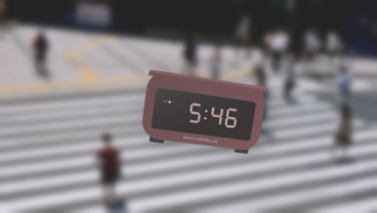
5:46
